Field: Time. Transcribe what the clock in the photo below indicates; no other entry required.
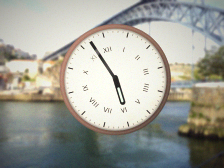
5:57
